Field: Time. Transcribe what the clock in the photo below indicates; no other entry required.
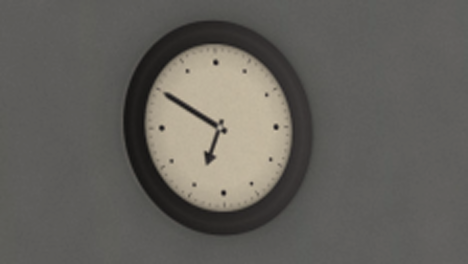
6:50
